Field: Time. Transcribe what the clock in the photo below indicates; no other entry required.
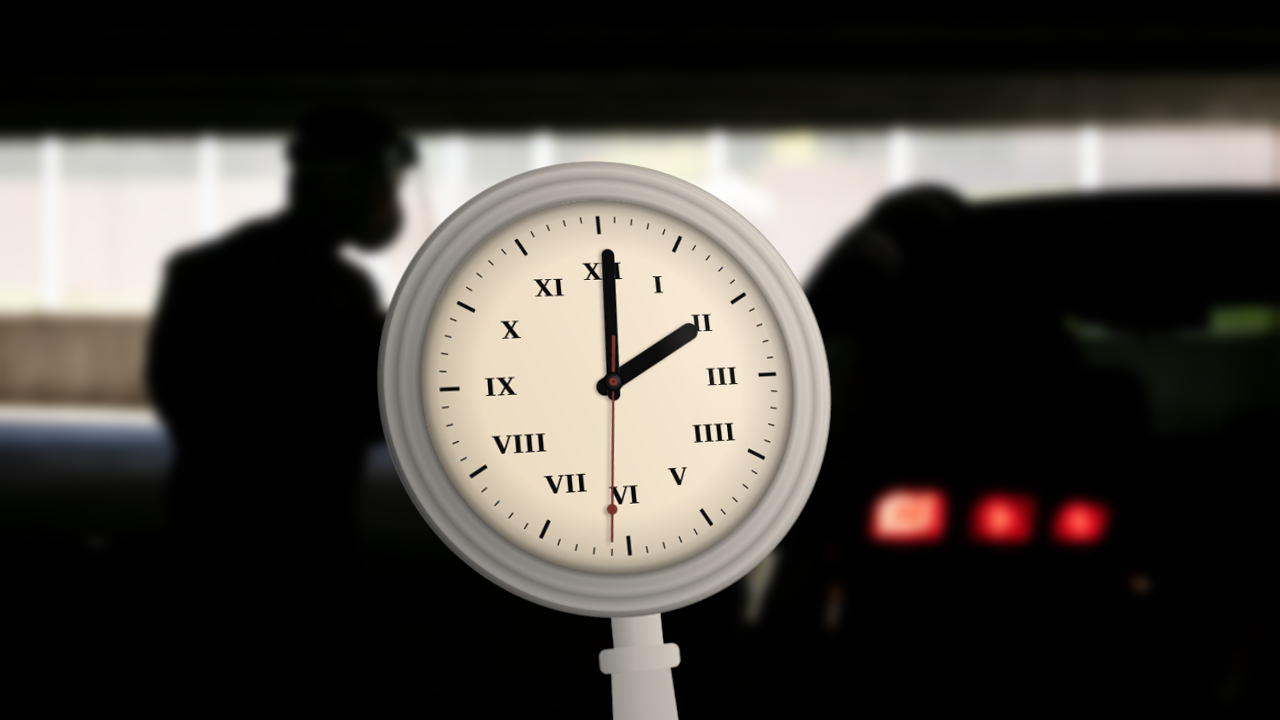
2:00:31
